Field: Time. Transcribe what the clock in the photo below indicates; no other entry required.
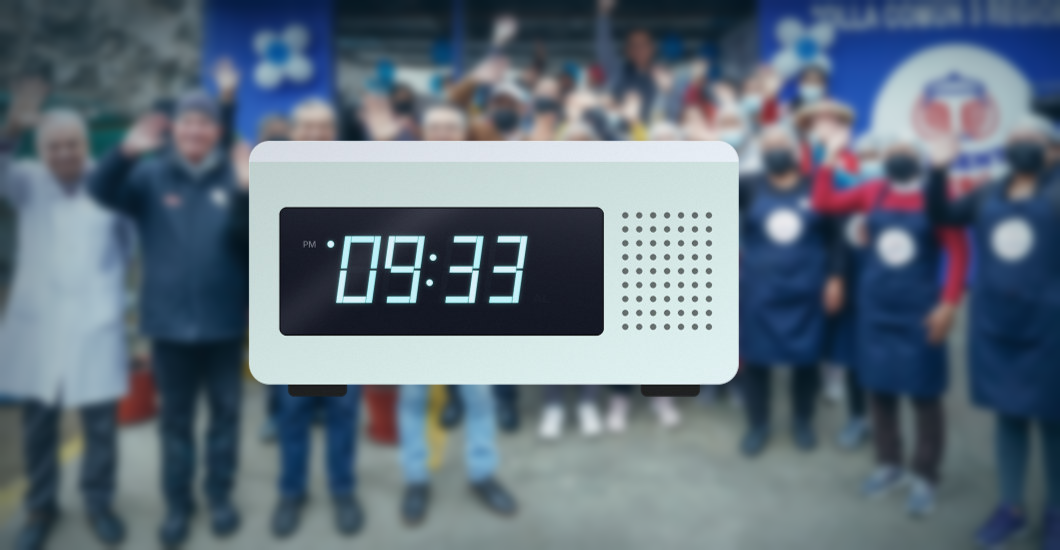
9:33
